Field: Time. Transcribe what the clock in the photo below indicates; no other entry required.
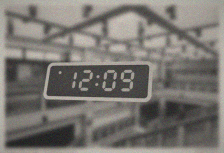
12:09
